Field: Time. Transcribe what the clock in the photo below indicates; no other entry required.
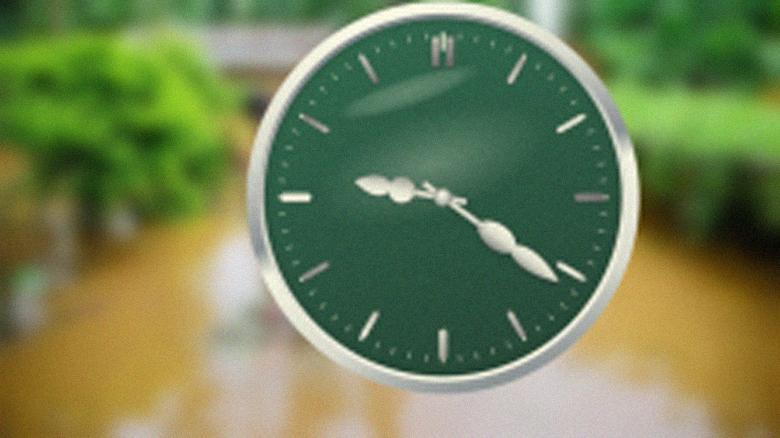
9:21
